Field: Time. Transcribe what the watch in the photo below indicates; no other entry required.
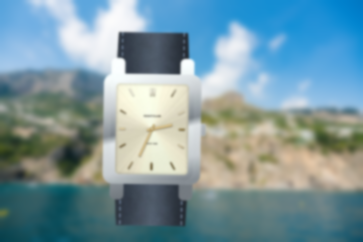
2:34
